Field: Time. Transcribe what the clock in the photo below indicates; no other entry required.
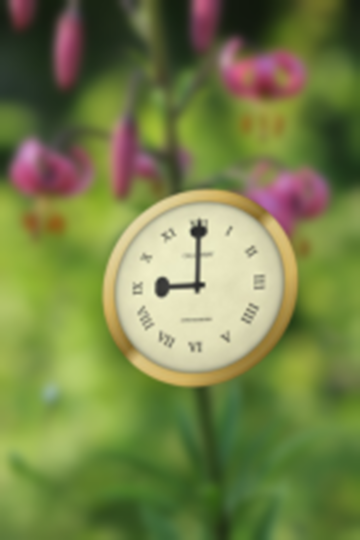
9:00
